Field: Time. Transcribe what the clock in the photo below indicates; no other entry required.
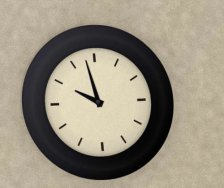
9:58
